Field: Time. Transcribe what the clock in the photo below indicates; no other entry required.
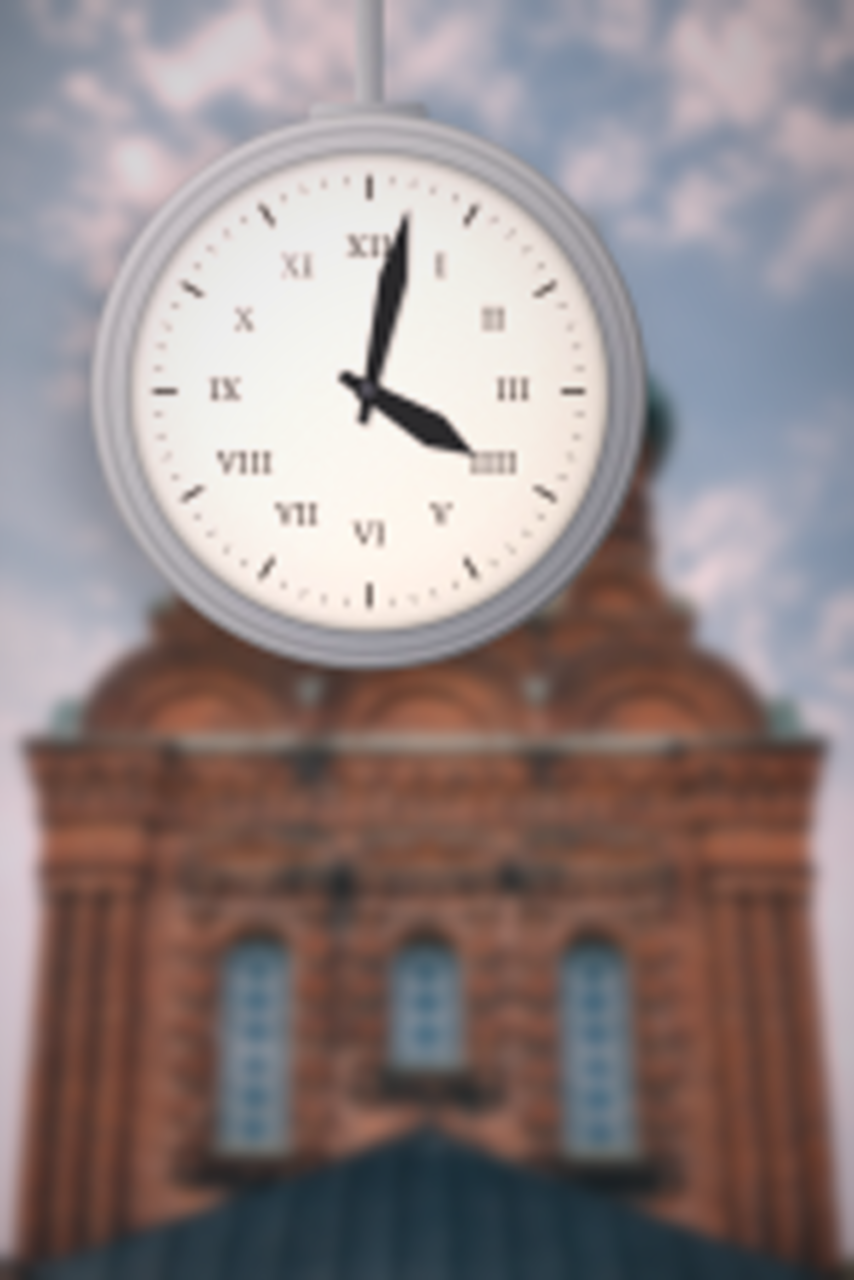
4:02
